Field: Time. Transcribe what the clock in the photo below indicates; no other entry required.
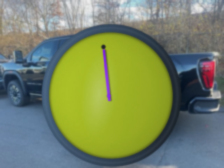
12:00
